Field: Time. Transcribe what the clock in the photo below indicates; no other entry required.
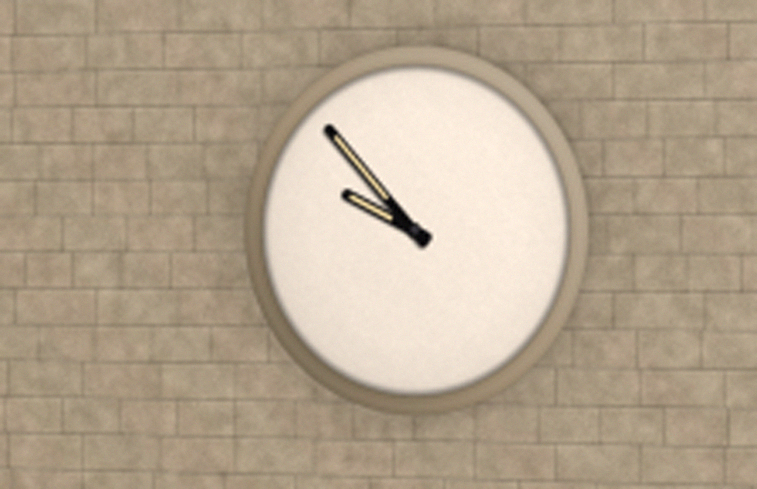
9:53
